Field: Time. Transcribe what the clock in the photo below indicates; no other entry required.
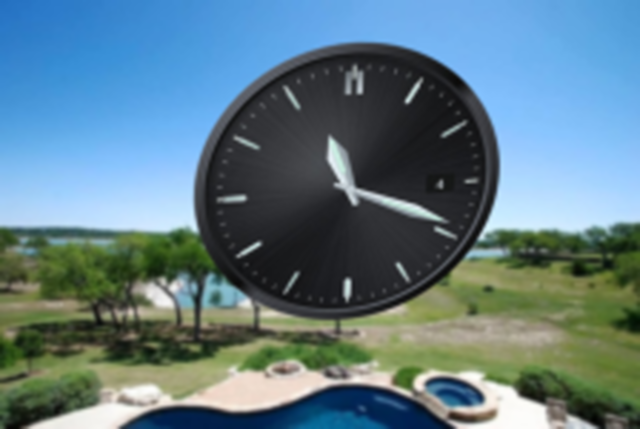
11:19
